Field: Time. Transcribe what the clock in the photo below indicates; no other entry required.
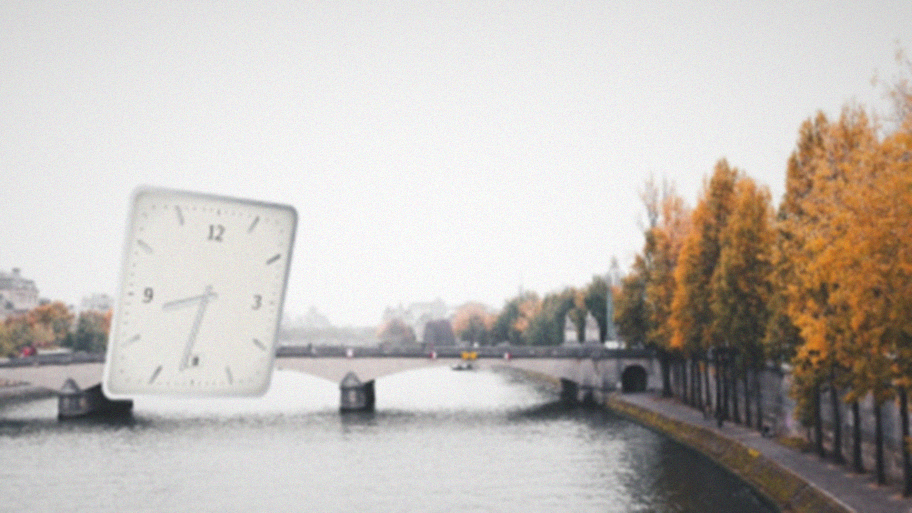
8:32
